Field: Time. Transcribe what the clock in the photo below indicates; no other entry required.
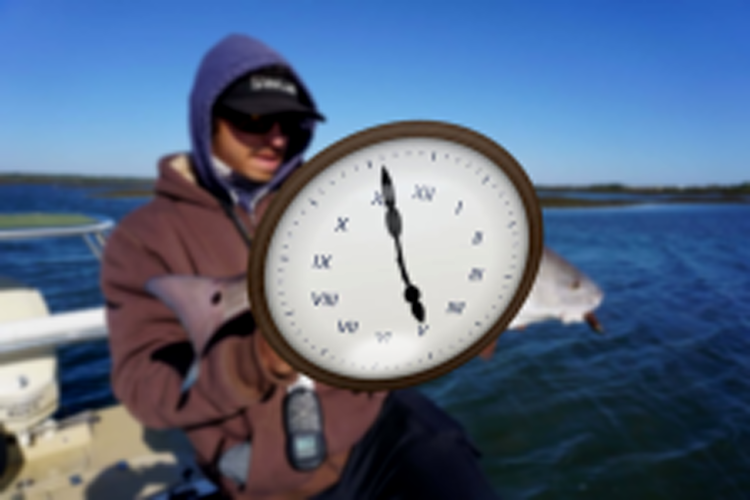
4:56
